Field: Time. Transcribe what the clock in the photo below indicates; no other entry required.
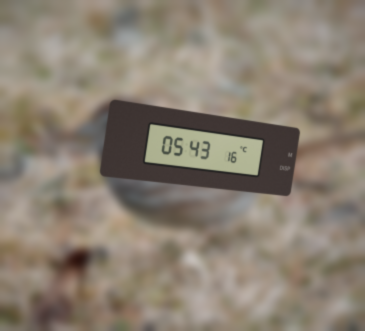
5:43
